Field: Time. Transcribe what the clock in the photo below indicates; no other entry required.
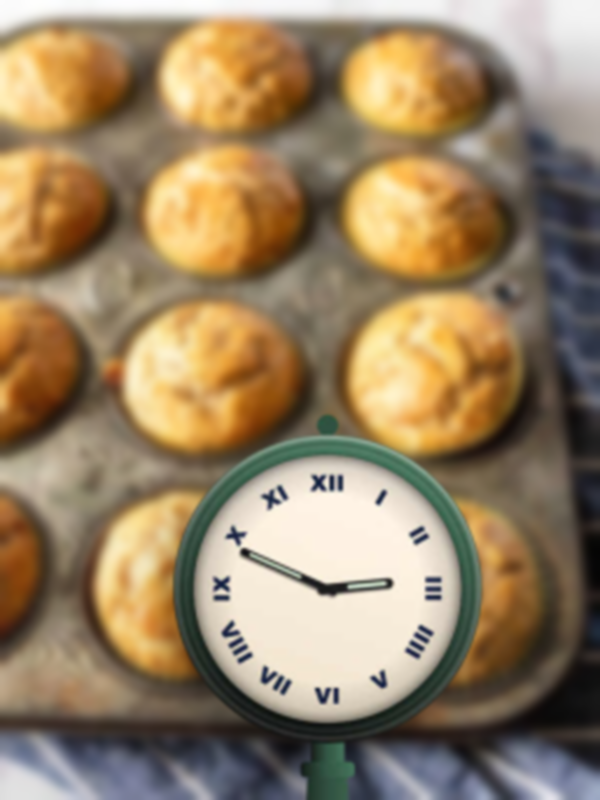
2:49
